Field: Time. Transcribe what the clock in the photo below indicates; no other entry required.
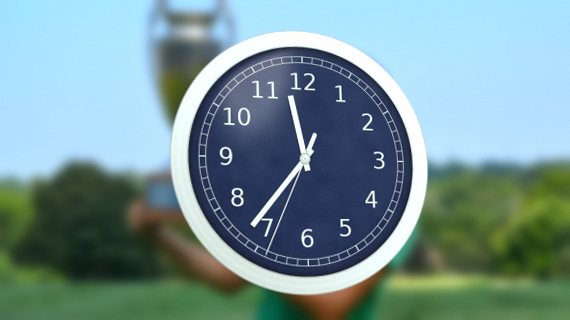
11:36:34
